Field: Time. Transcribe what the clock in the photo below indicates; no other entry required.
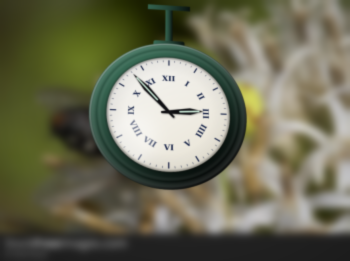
2:53
